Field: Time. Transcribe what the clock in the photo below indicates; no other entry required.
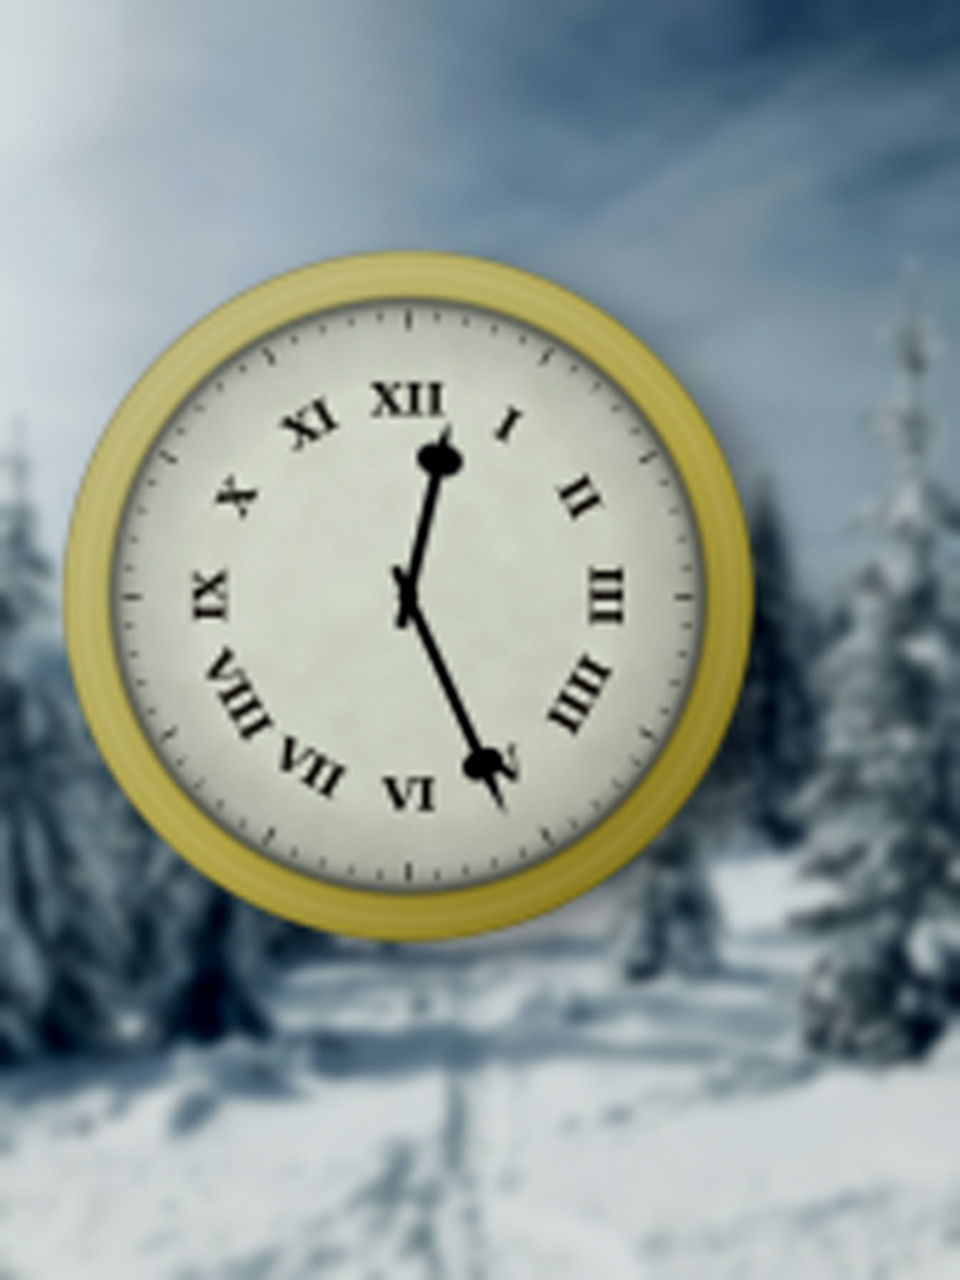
12:26
